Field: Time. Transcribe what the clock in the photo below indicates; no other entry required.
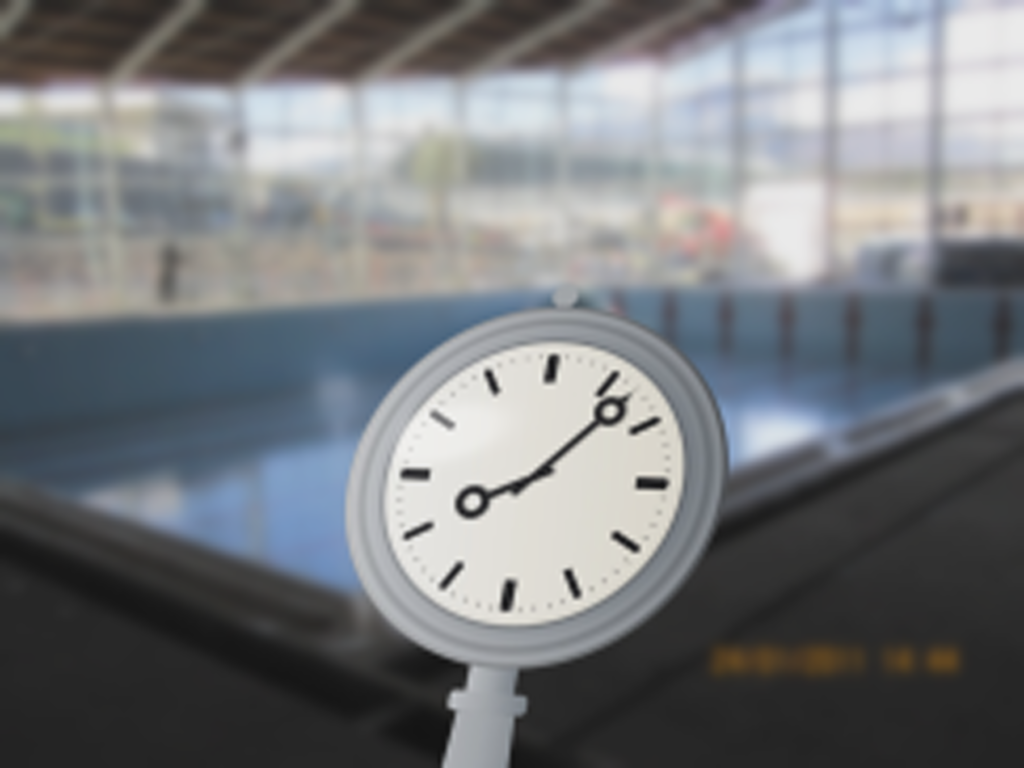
8:07
